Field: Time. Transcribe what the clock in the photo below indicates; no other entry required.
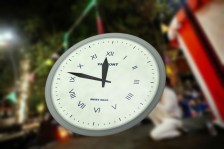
11:47
